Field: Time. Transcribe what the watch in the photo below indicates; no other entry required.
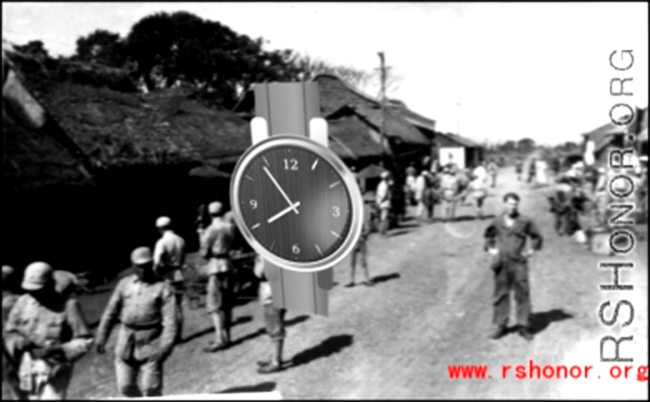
7:54
